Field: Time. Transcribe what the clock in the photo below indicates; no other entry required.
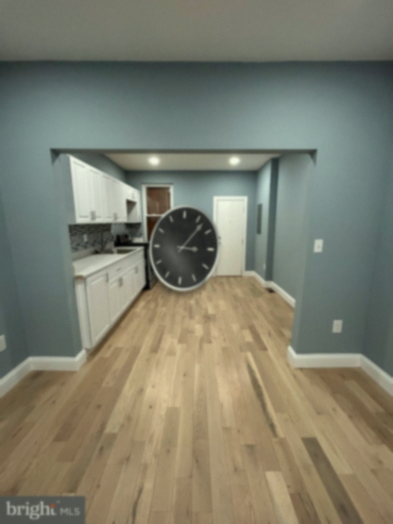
3:07
